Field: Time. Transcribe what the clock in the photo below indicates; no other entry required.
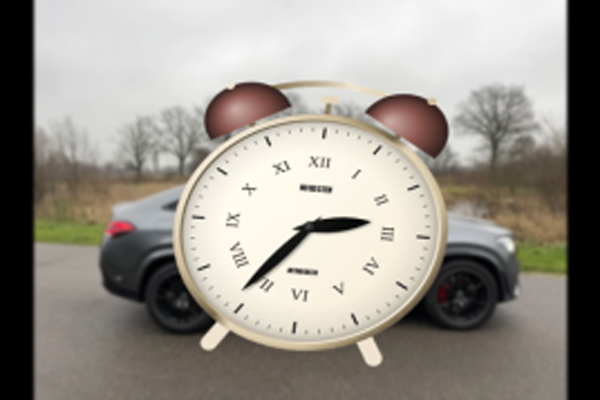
2:36
